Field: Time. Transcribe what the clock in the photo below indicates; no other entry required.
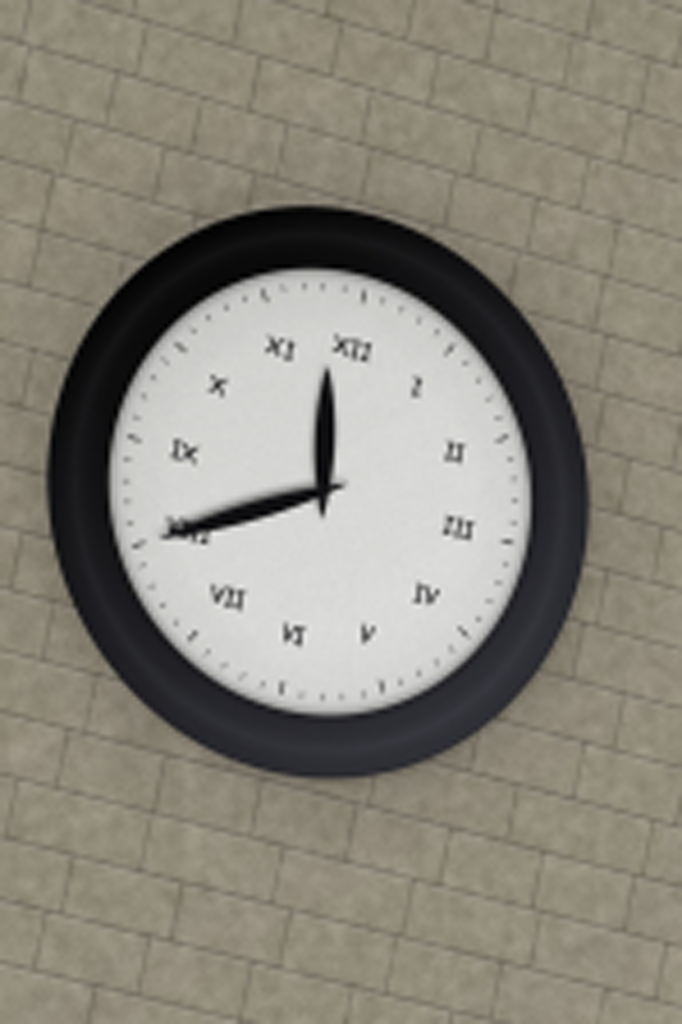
11:40
